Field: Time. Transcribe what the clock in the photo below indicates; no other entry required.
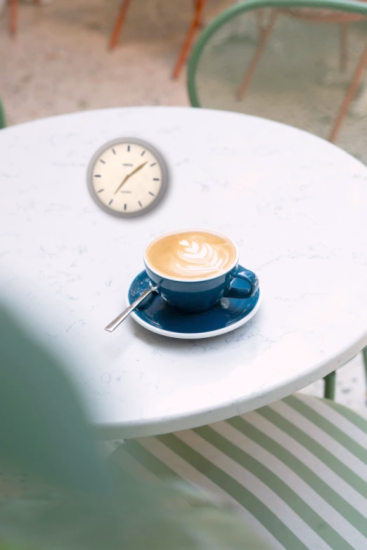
7:08
